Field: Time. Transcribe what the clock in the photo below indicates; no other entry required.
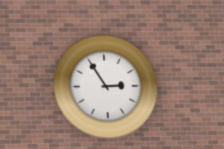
2:55
